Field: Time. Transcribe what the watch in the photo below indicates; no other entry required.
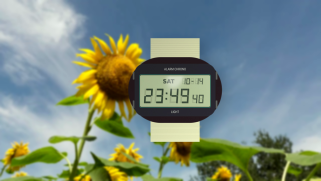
23:49:40
